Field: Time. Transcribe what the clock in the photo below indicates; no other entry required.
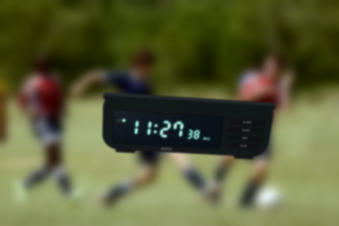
11:27
